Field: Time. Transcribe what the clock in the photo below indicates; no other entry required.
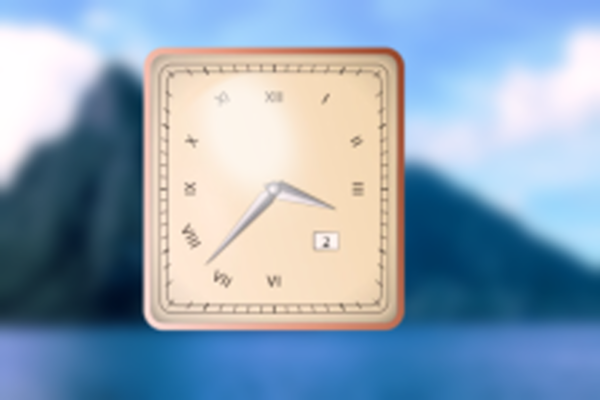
3:37
